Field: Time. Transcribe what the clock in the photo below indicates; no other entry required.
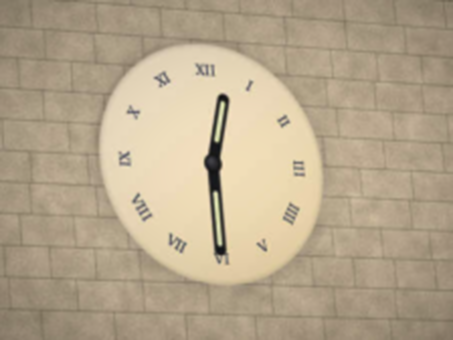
12:30
